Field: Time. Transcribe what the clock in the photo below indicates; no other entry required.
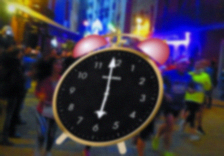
5:59
